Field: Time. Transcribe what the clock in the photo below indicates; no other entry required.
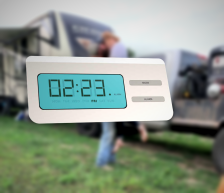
2:23
